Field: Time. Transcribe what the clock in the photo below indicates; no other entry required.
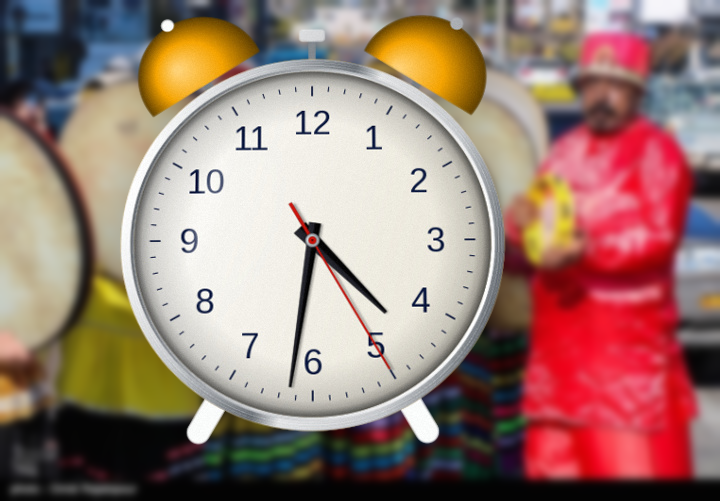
4:31:25
